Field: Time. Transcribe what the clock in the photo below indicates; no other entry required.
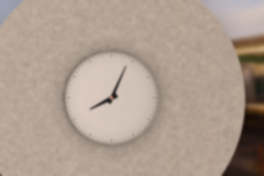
8:04
